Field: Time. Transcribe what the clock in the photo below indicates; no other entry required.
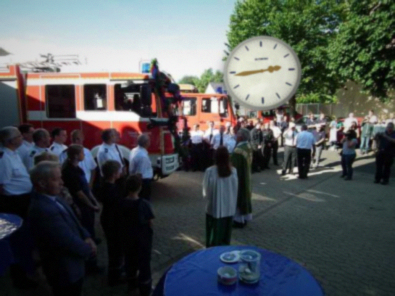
2:44
